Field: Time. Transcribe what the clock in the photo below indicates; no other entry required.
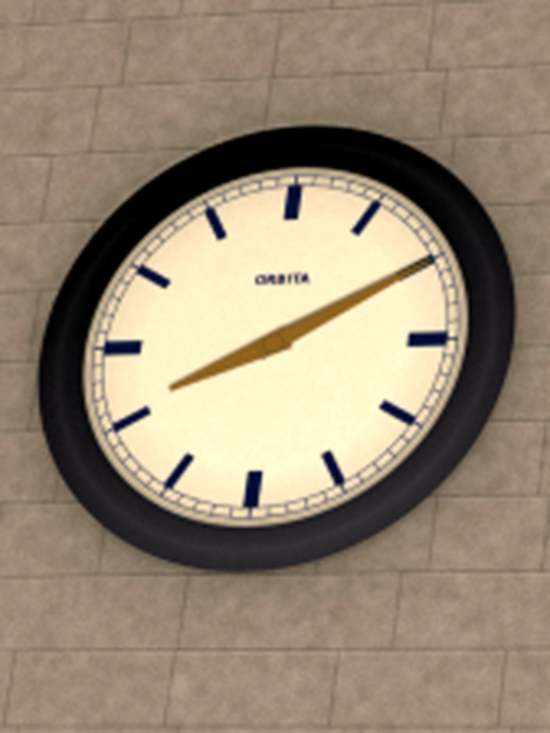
8:10
